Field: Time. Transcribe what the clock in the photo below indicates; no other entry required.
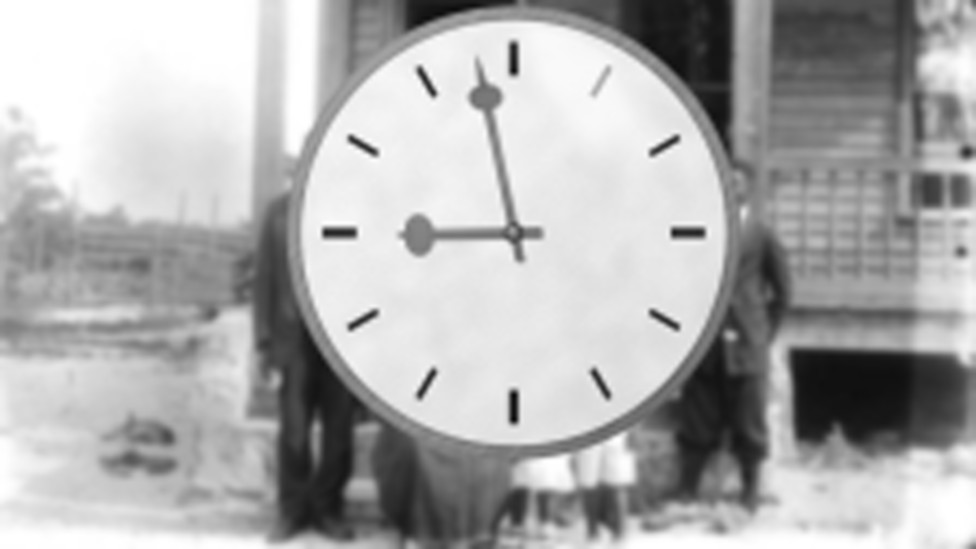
8:58
